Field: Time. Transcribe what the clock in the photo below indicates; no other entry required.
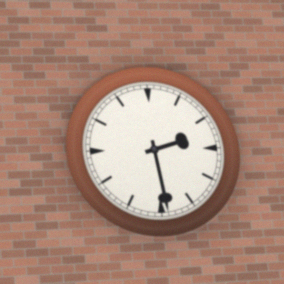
2:29
